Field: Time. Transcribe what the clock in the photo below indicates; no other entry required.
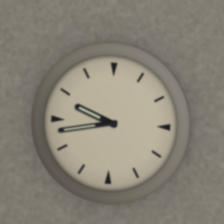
9:43
